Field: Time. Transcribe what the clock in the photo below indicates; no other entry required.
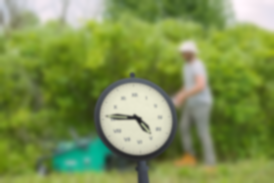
4:46
